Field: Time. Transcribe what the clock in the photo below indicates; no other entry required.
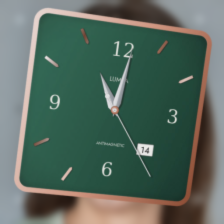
11:01:24
